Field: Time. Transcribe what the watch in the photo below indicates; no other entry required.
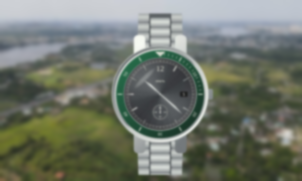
10:22
